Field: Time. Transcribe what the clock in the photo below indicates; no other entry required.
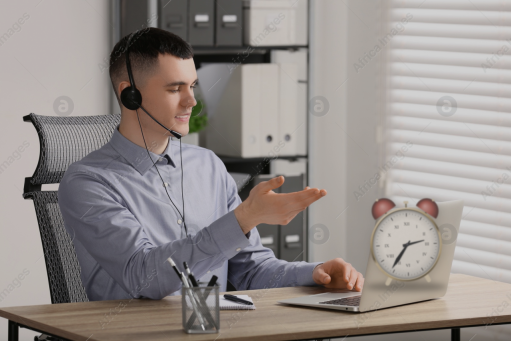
2:36
